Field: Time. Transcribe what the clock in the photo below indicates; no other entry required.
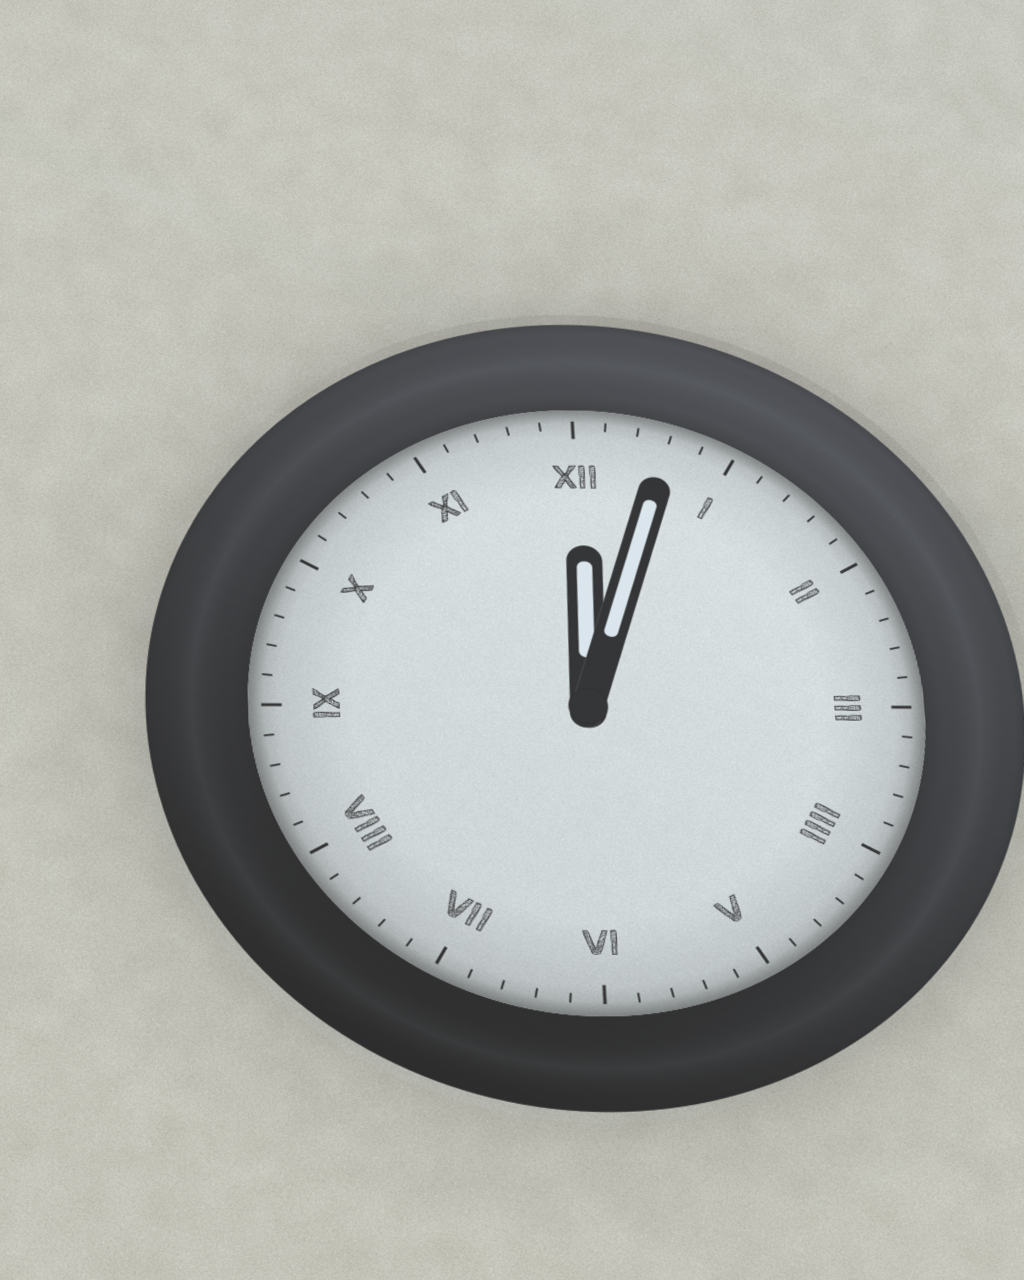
12:03
